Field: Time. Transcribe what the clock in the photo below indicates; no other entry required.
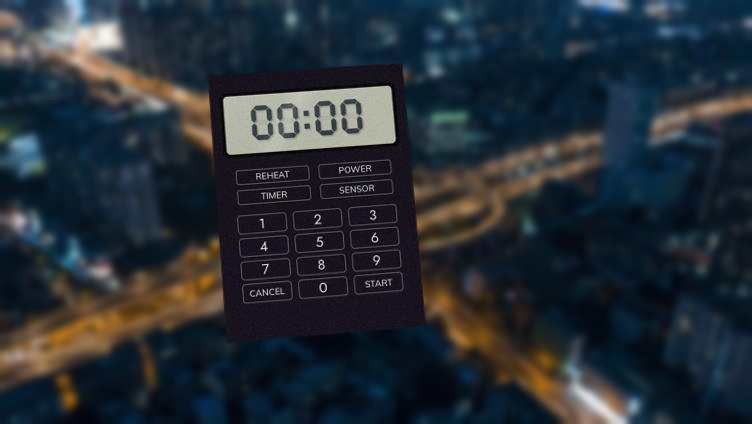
0:00
